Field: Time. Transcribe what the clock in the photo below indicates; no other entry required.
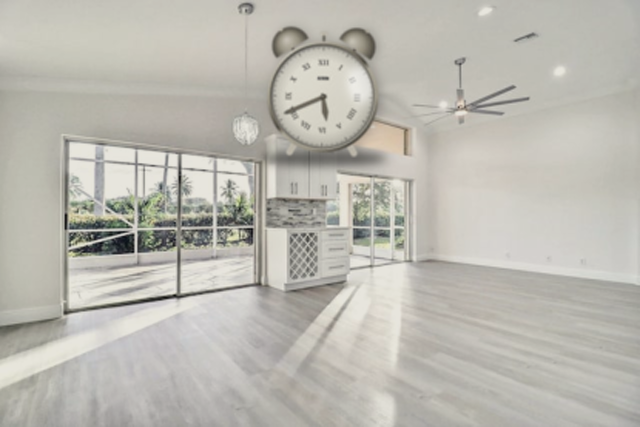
5:41
